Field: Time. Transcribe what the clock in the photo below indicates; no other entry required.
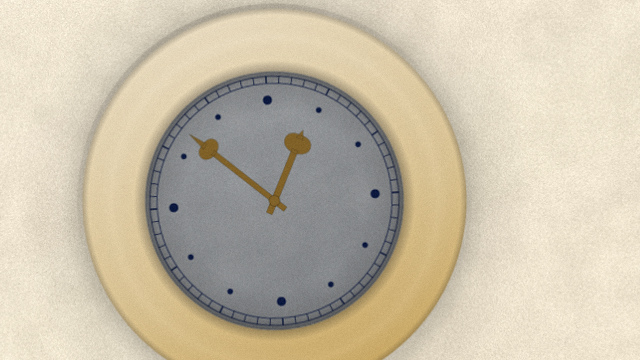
12:52
